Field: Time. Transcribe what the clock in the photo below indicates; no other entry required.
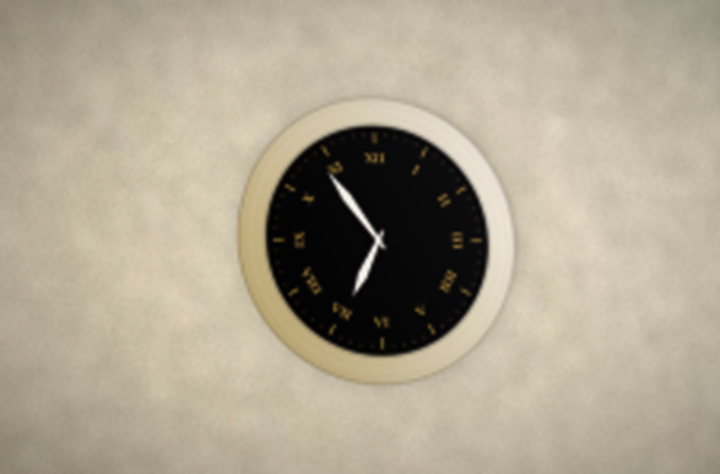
6:54
